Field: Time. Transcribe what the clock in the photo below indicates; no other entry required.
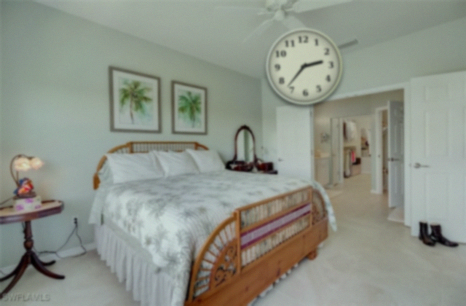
2:37
